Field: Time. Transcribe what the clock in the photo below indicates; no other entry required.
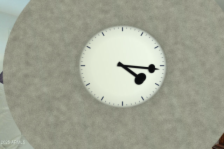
4:16
